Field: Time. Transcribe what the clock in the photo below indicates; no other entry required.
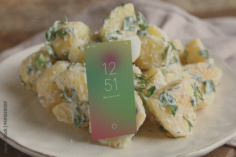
12:51
